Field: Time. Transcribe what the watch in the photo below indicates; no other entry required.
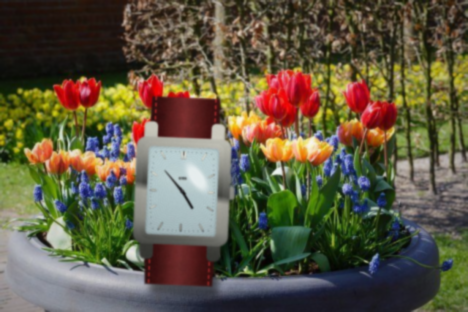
4:53
